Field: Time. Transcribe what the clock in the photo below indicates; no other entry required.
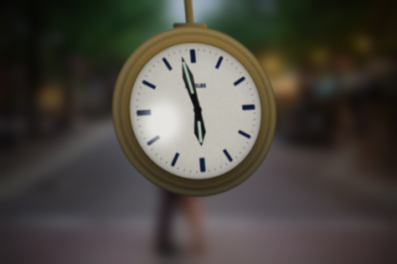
5:58
